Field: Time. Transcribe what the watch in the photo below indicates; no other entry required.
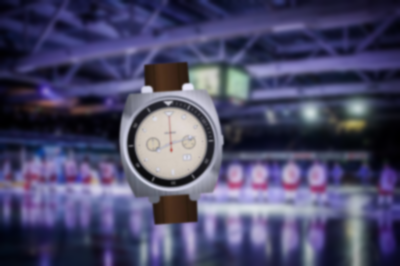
8:13
